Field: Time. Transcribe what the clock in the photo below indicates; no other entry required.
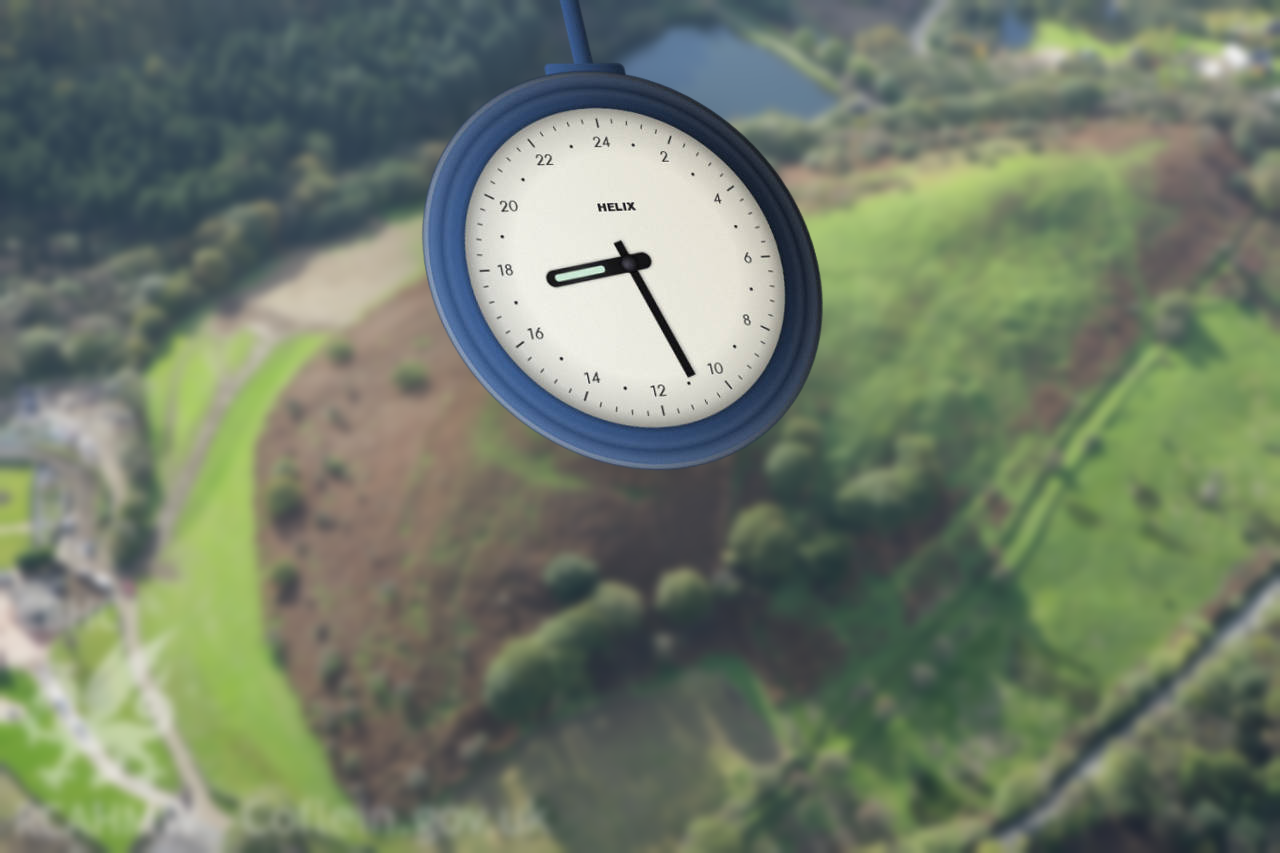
17:27
